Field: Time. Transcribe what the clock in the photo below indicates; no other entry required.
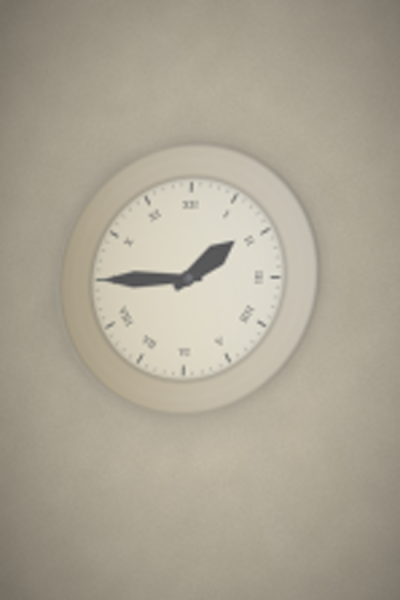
1:45
